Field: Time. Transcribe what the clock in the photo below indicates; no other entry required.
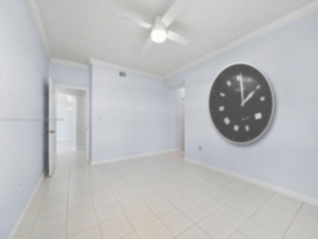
2:01
